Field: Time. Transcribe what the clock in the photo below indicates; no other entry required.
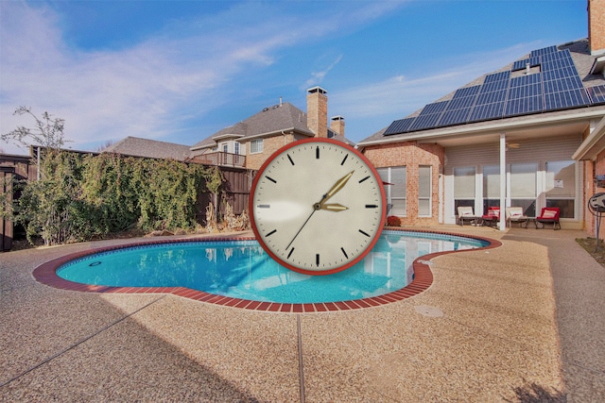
3:07:36
